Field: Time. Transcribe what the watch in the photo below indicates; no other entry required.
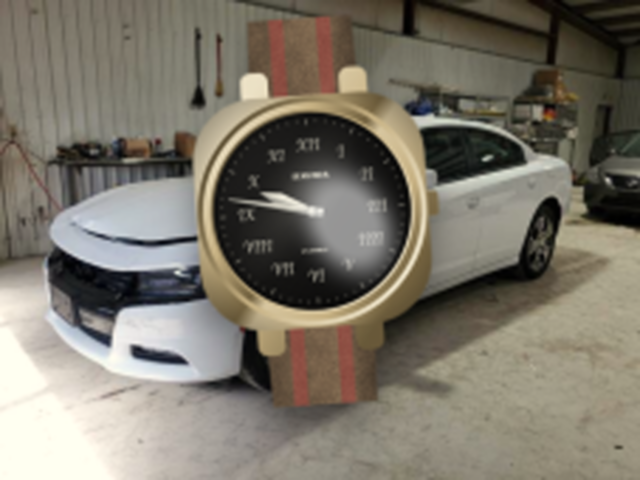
9:47
